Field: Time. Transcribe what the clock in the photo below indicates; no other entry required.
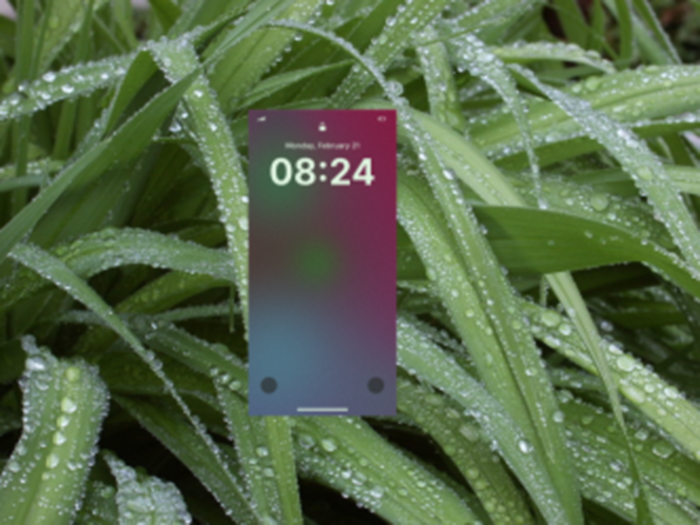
8:24
